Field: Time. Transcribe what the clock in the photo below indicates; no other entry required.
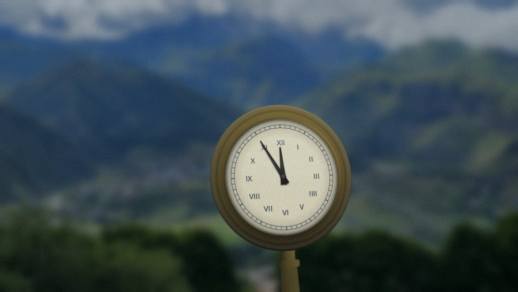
11:55
